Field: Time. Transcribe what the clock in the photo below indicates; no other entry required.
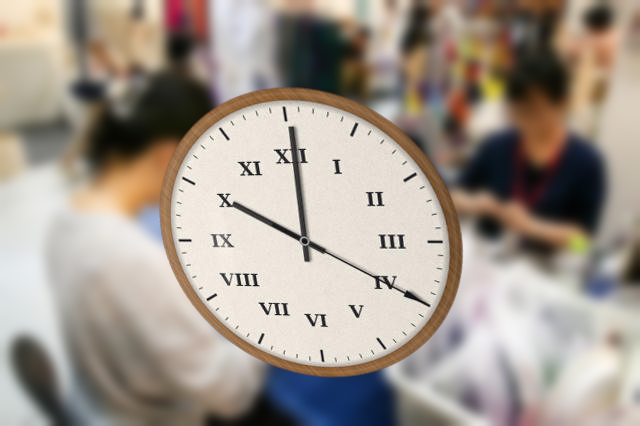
10:00:20
